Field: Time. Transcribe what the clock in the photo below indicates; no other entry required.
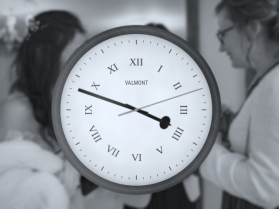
3:48:12
